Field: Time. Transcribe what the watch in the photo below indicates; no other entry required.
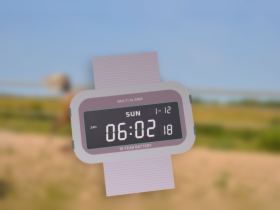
6:02:18
